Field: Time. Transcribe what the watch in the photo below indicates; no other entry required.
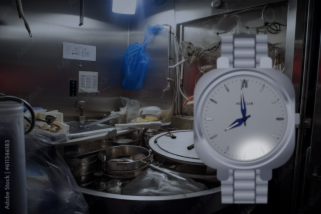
7:59
